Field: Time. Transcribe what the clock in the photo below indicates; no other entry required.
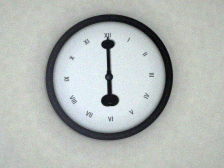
6:00
